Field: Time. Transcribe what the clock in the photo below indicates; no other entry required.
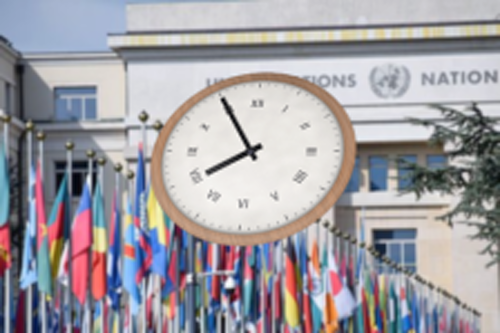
7:55
